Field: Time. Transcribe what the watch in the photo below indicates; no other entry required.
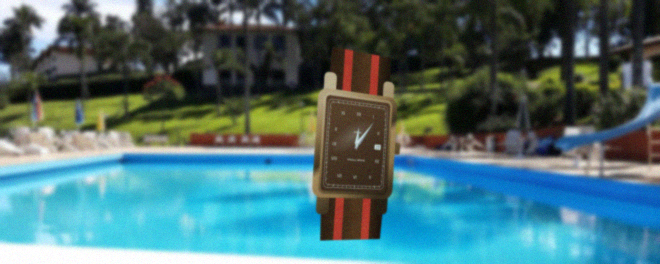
12:06
